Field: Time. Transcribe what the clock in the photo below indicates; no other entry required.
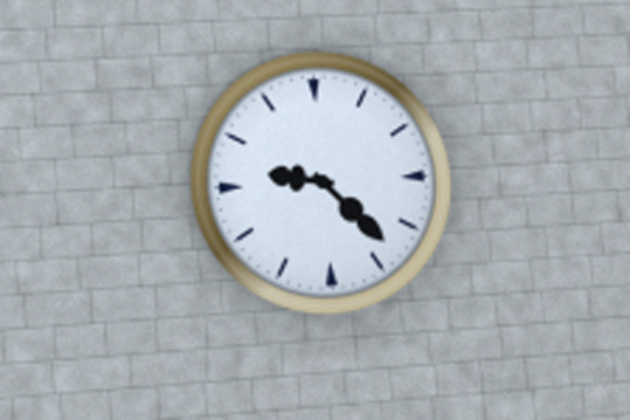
9:23
